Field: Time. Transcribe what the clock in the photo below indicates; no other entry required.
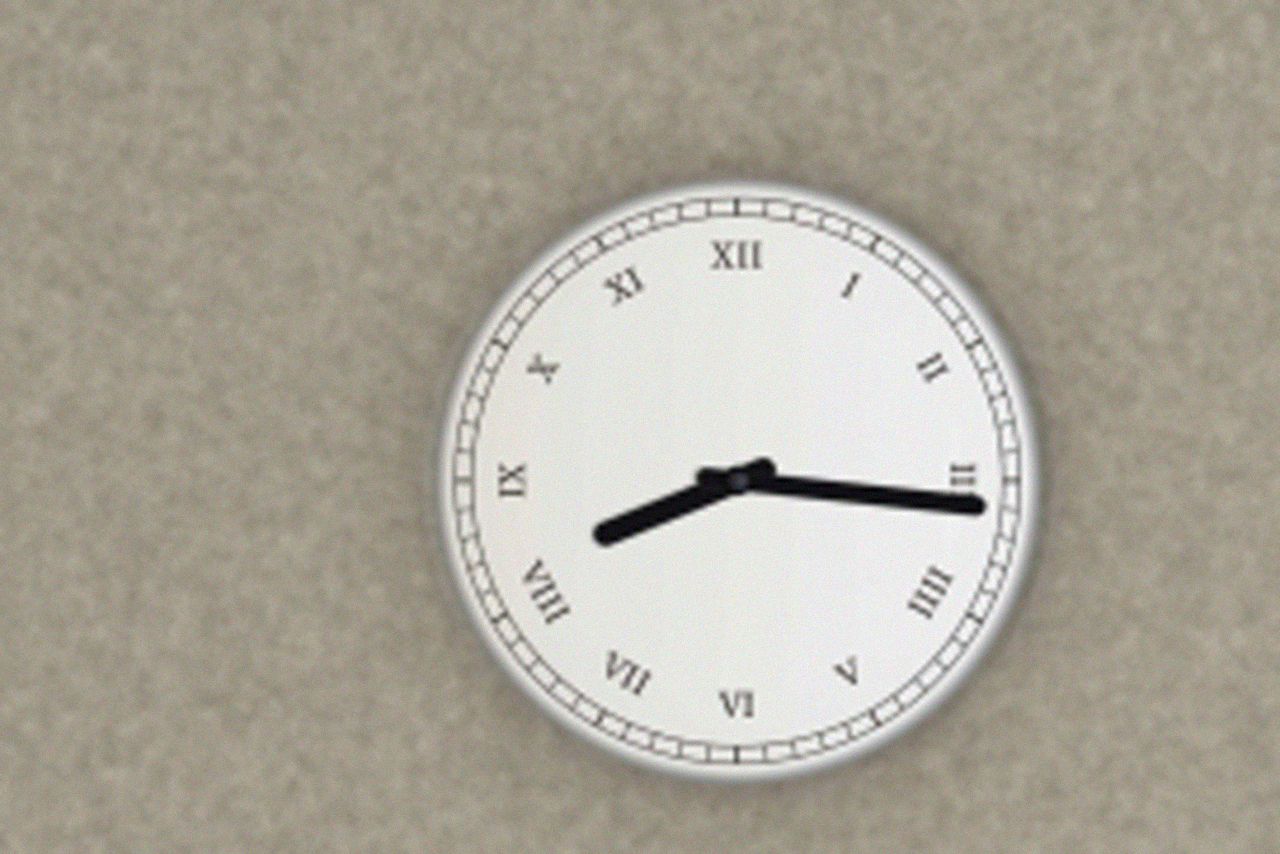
8:16
